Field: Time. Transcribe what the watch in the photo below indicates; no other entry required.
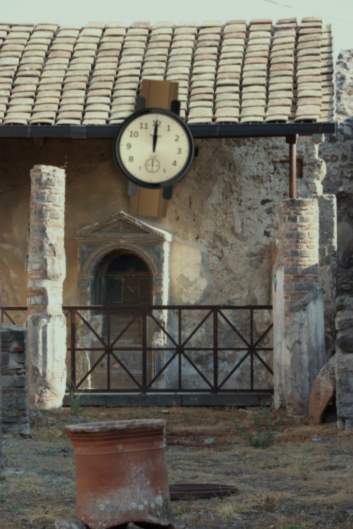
12:00
